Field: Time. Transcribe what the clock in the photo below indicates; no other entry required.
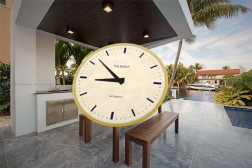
8:52
